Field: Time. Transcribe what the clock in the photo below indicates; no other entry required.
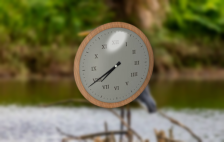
7:40
